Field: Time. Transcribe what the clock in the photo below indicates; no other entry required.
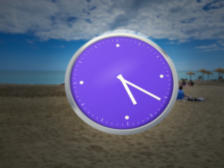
5:21
